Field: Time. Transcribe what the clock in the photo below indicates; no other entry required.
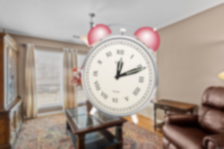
12:11
